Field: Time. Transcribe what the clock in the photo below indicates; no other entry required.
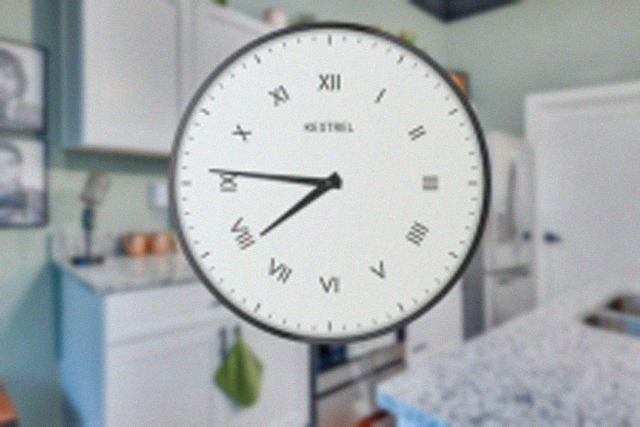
7:46
